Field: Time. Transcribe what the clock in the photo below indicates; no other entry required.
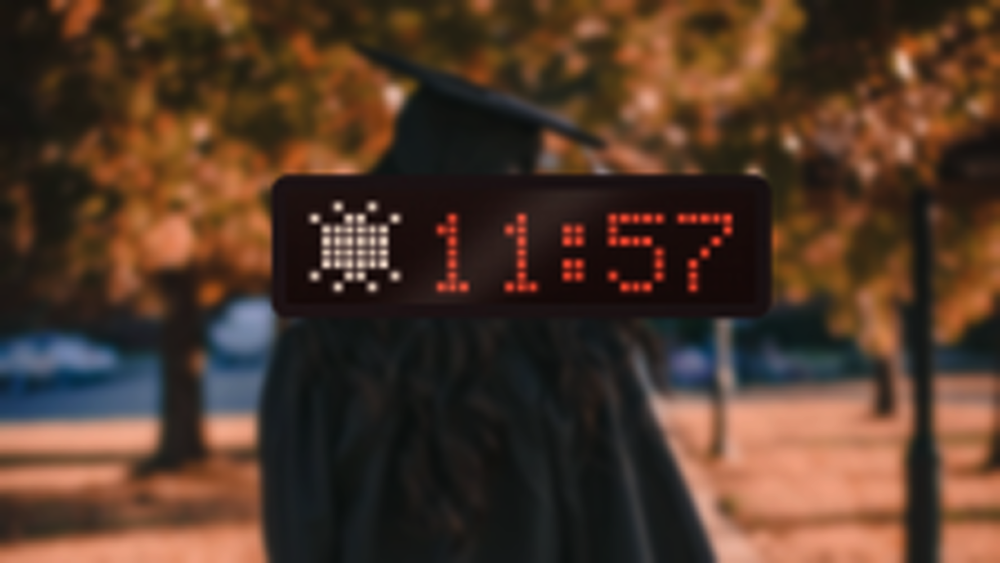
11:57
